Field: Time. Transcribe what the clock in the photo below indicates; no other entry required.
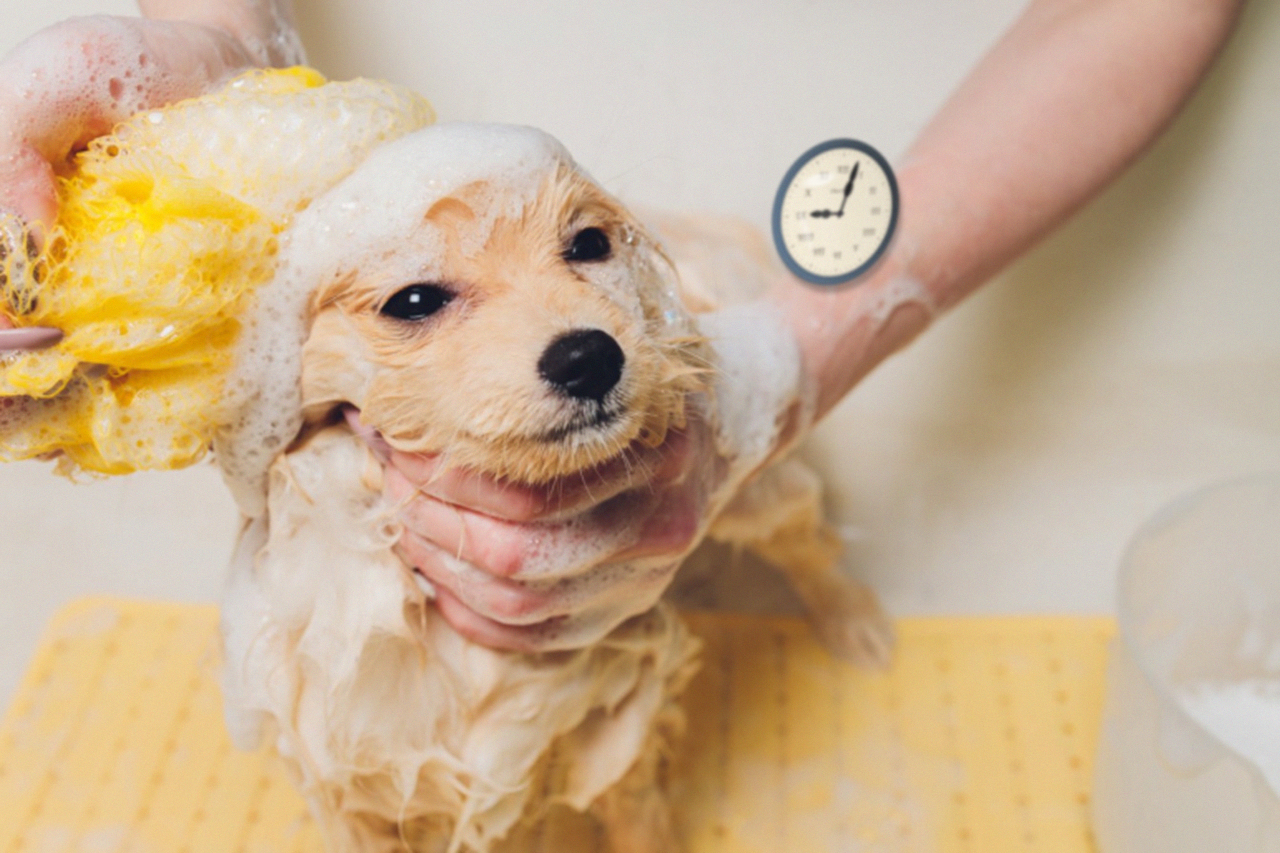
9:03
